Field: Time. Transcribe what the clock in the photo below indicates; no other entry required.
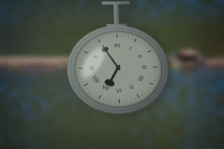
6:55
